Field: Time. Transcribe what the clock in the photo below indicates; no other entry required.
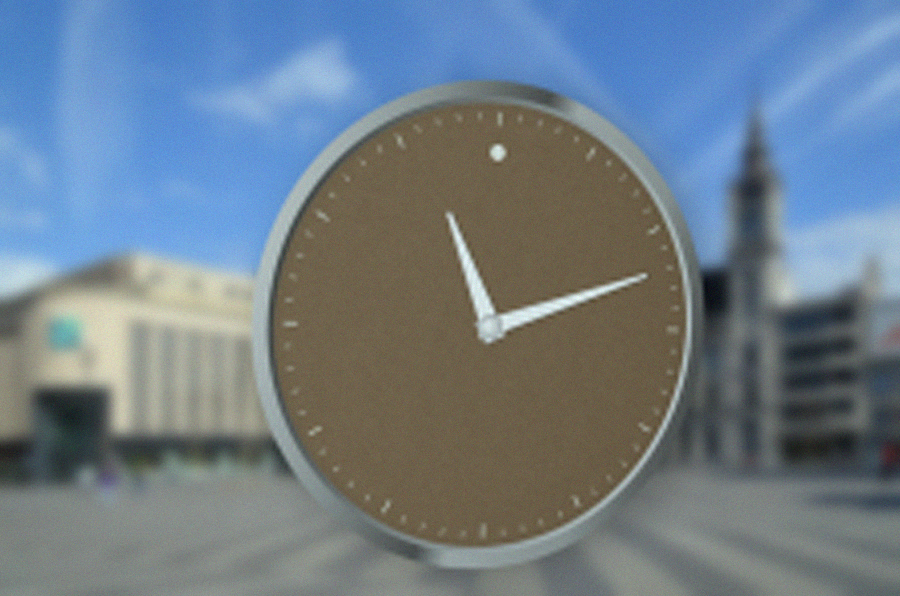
11:12
